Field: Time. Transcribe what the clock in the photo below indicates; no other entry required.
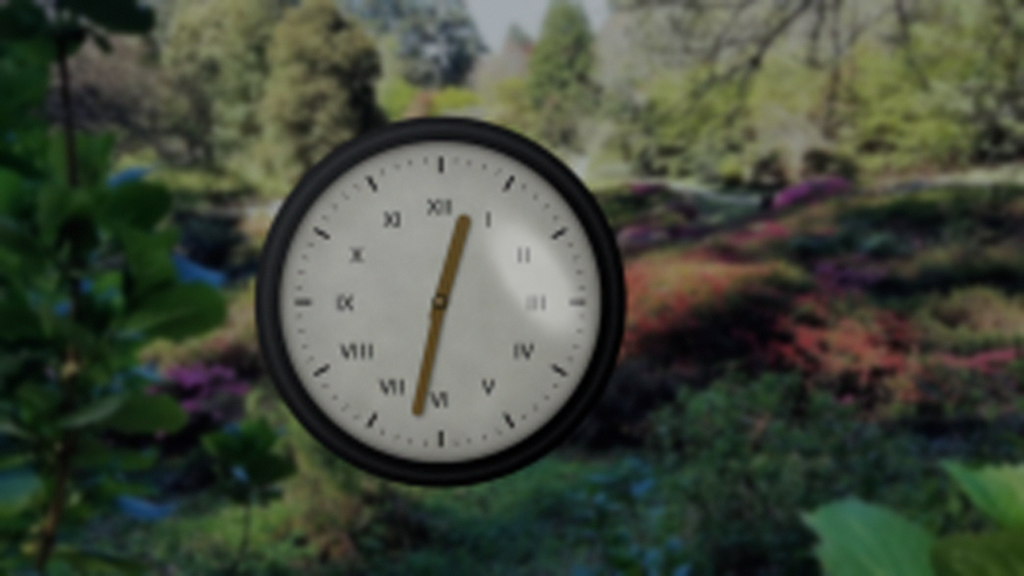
12:32
